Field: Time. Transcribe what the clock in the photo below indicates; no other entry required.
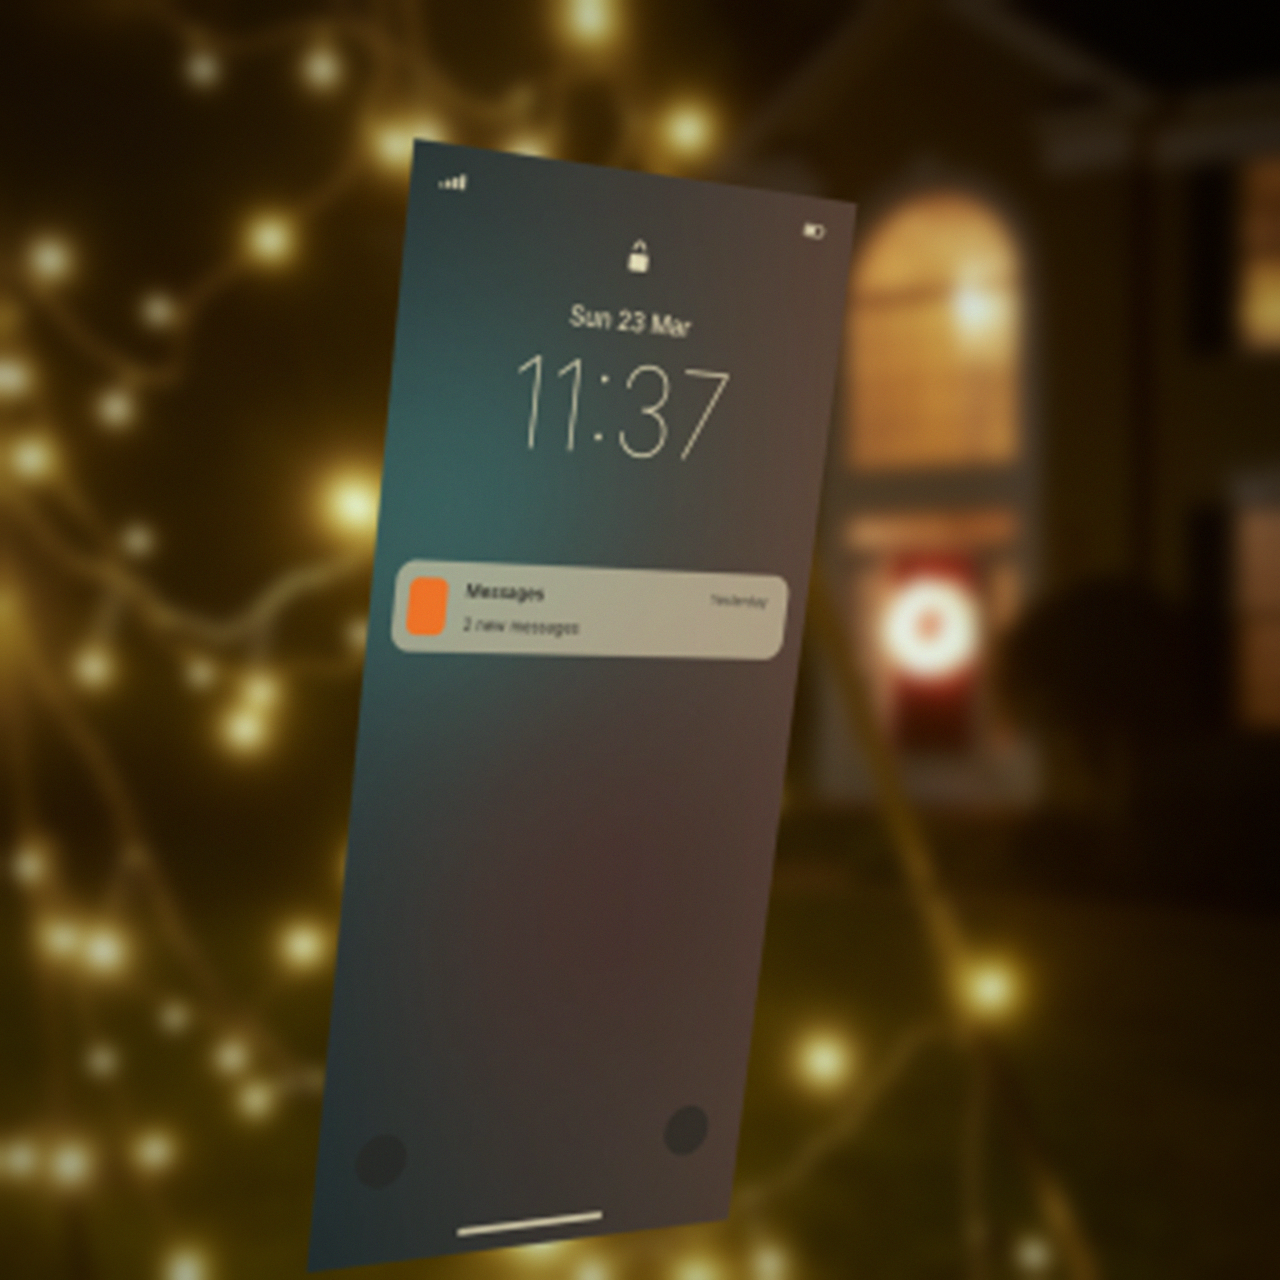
11:37
